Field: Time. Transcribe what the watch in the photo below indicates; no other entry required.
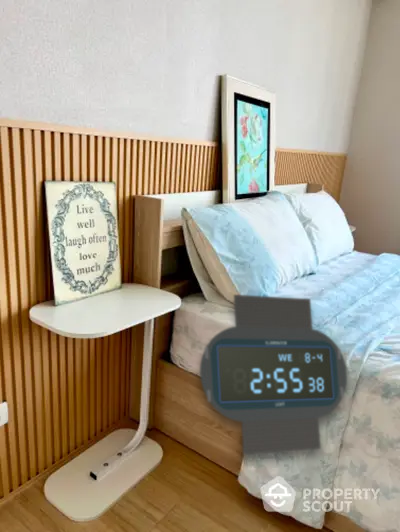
2:55:38
